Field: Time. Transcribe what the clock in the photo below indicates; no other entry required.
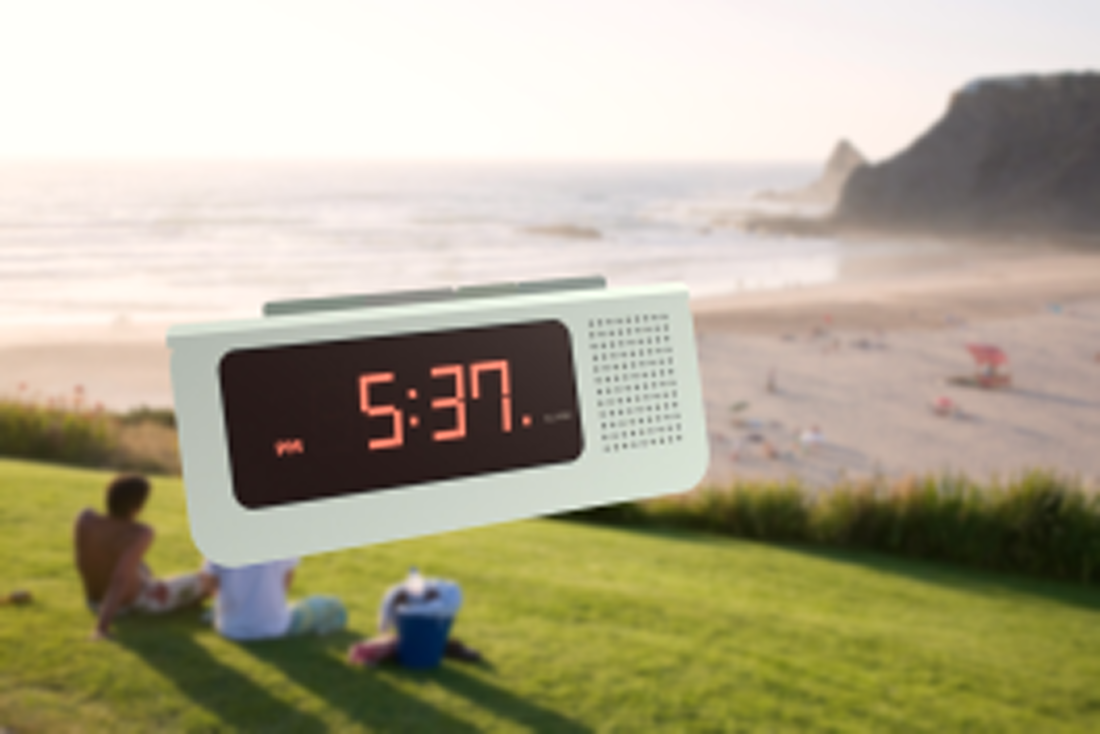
5:37
